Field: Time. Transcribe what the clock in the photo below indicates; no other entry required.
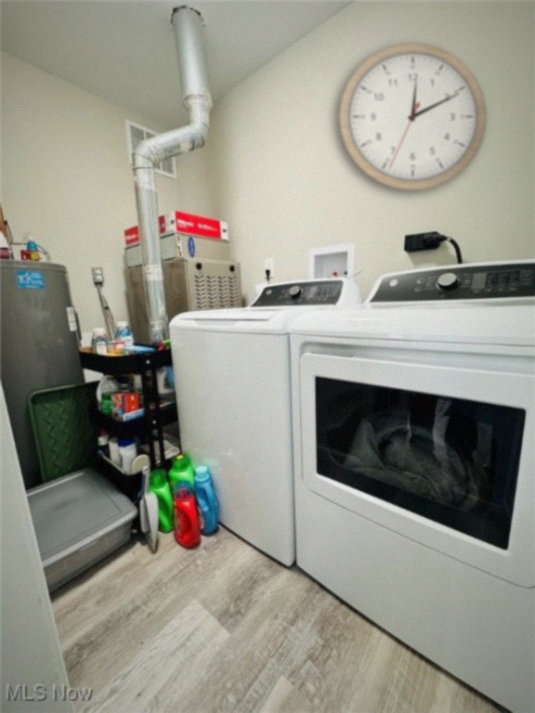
12:10:34
